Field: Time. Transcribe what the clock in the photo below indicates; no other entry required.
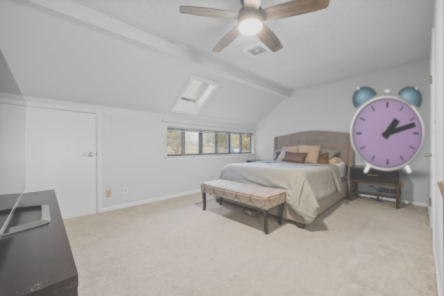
1:12
